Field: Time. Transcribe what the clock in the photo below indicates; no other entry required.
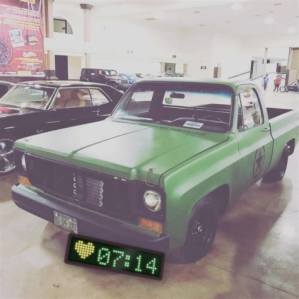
7:14
